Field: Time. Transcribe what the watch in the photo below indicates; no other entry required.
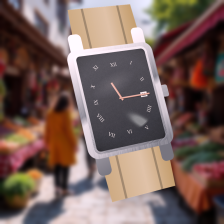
11:15
